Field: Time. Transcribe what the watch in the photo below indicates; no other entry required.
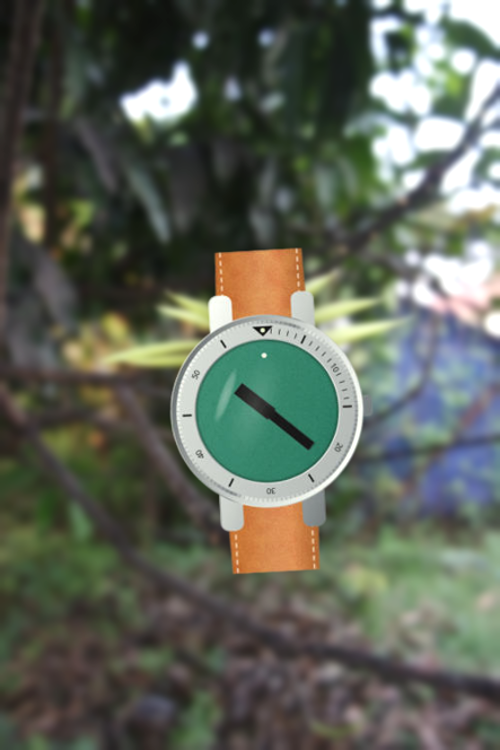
10:22
